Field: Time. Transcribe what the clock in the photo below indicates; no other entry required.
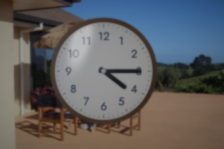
4:15
